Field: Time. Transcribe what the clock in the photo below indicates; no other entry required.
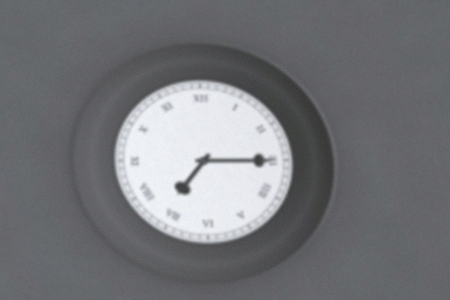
7:15
